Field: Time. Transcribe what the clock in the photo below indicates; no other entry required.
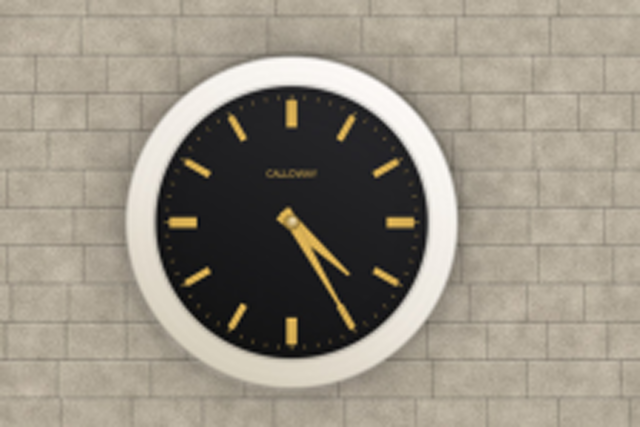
4:25
